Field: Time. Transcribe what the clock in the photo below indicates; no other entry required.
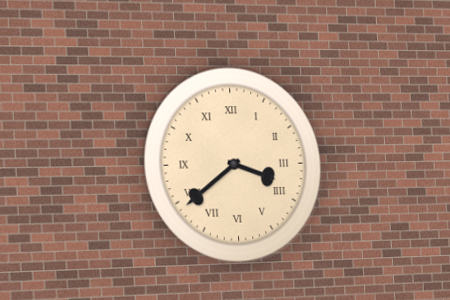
3:39
